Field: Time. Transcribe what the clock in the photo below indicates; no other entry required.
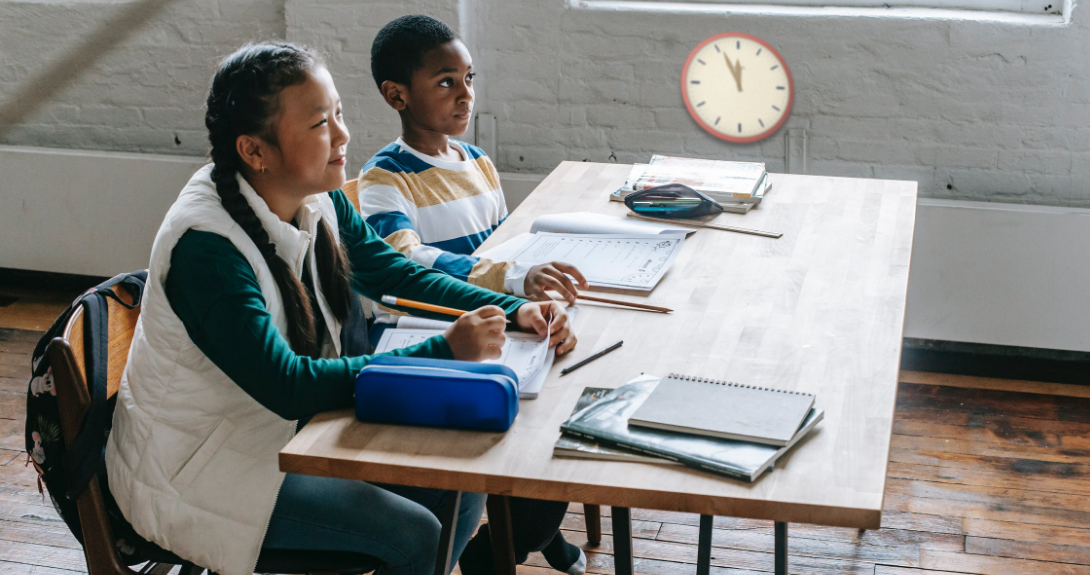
11:56
